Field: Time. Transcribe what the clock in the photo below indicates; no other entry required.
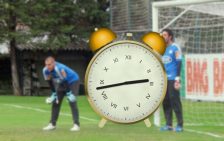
2:43
